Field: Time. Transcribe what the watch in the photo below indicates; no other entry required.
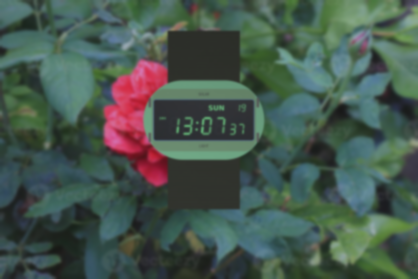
13:07:37
